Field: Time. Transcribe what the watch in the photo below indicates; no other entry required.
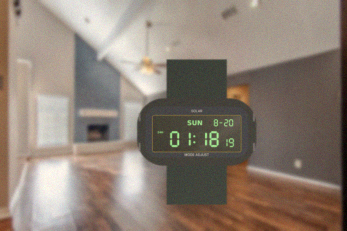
1:18:19
